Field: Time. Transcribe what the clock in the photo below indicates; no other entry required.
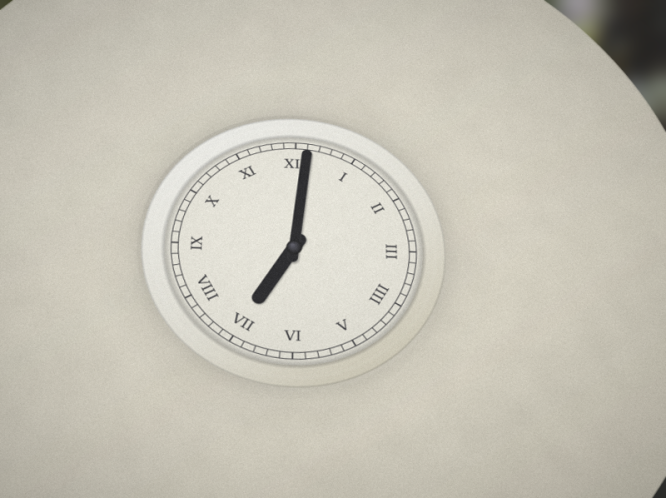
7:01
